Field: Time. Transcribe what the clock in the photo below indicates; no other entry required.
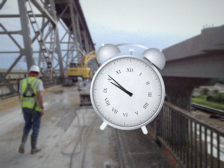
9:51
